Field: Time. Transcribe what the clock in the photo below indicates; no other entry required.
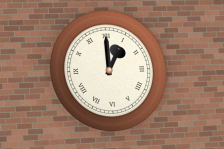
1:00
